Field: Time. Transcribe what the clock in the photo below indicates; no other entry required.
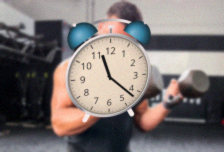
11:22
